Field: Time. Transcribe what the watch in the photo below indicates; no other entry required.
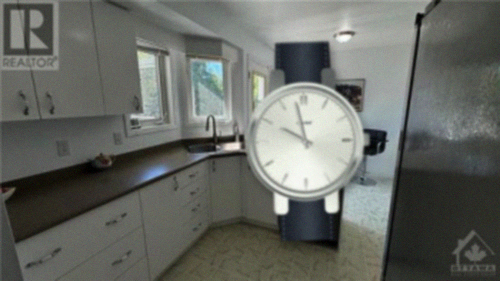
9:58
